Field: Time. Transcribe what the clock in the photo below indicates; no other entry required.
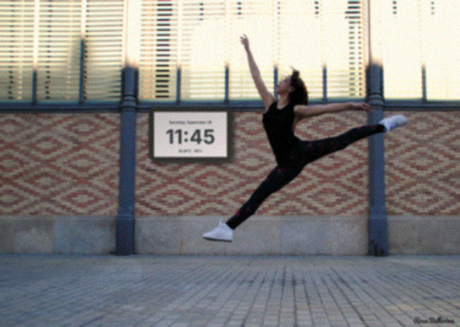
11:45
